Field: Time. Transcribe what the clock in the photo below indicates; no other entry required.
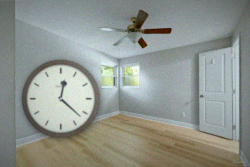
12:22
